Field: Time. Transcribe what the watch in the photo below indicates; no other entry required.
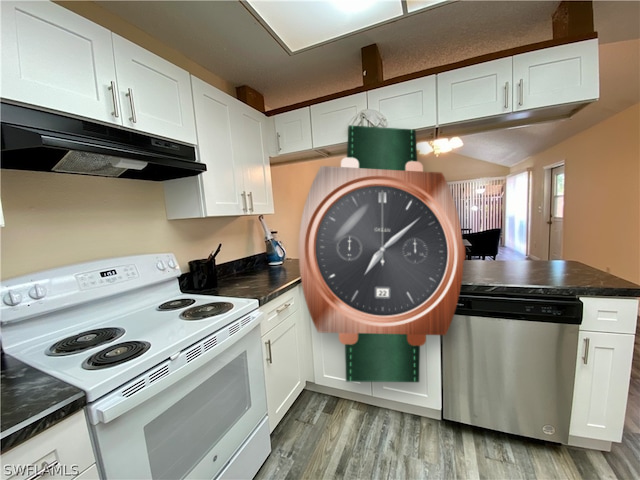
7:08
